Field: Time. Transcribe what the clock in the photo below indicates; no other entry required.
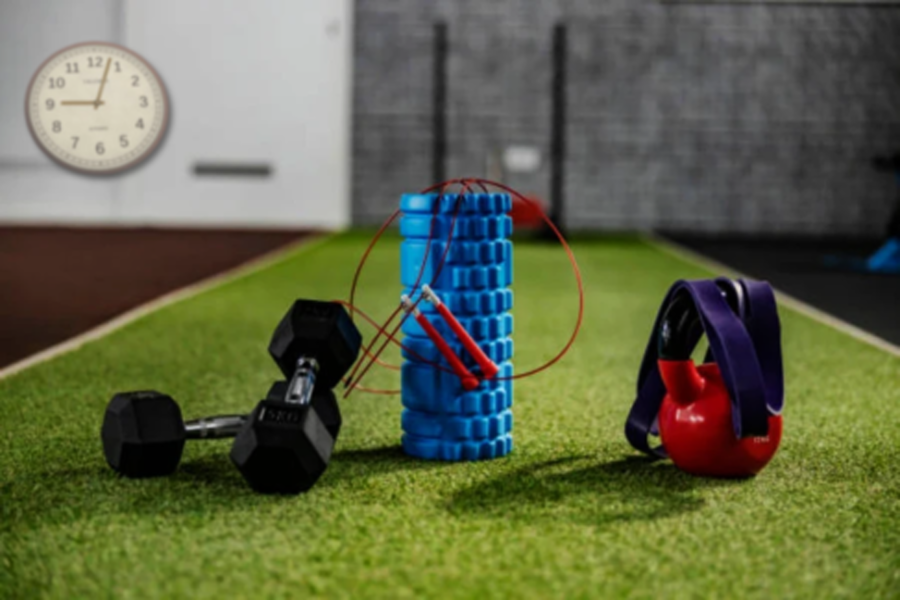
9:03
